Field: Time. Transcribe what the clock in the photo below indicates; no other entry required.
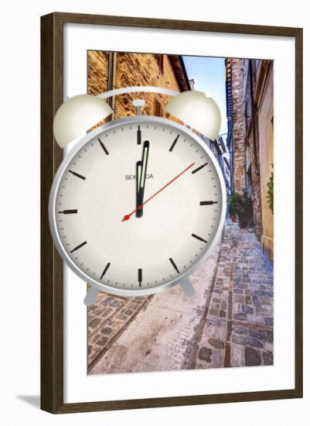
12:01:09
